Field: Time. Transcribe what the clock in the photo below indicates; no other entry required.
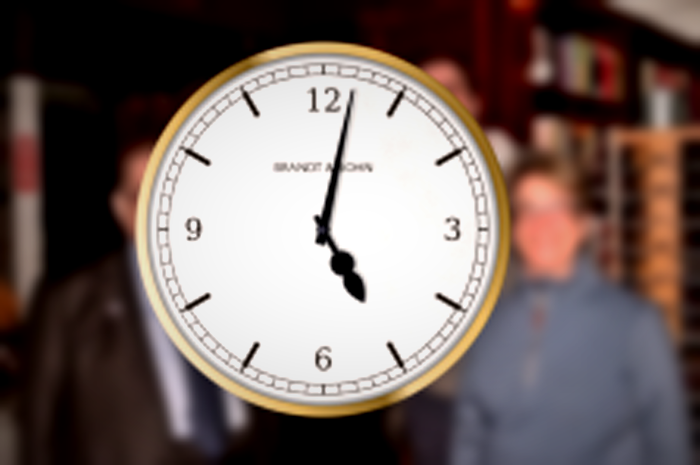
5:02
